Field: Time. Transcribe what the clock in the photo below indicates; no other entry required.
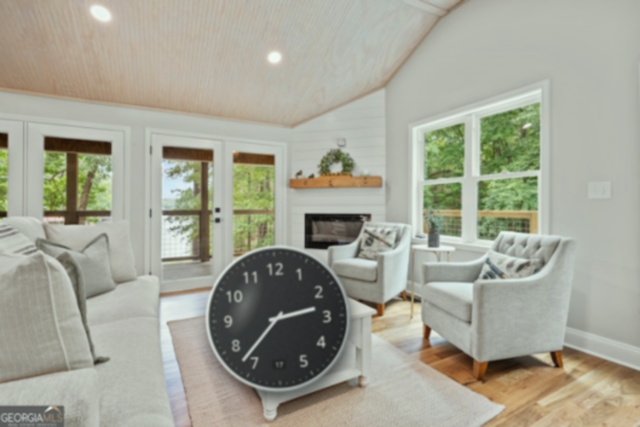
2:37
